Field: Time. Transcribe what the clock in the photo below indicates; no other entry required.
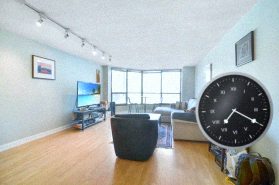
7:20
